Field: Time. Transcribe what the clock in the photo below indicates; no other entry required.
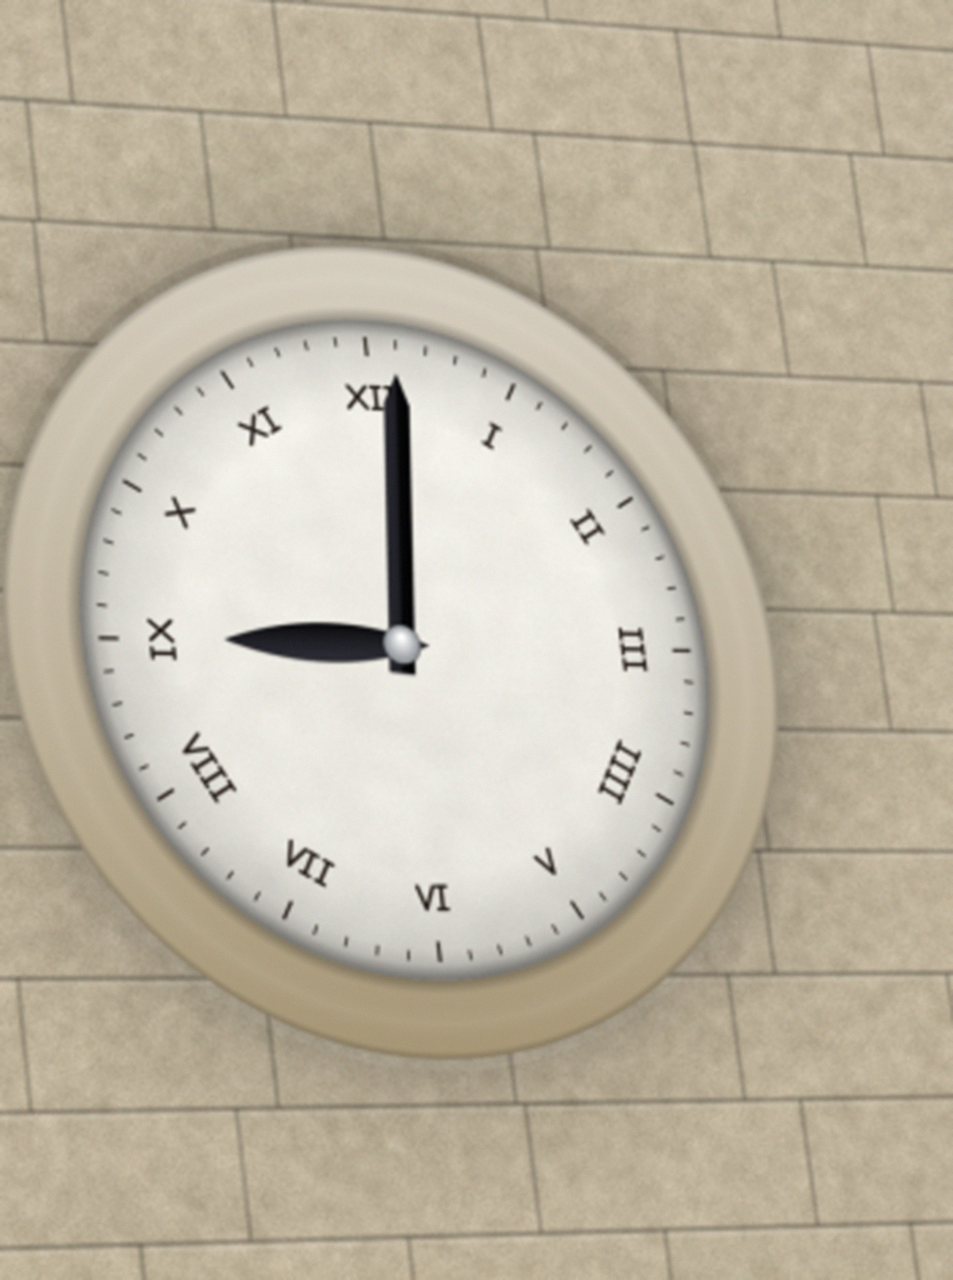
9:01
